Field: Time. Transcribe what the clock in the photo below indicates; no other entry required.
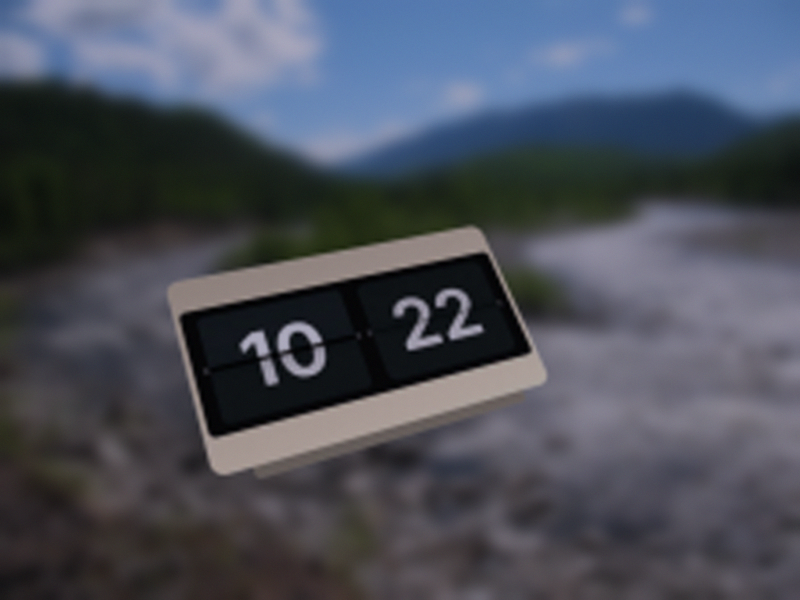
10:22
